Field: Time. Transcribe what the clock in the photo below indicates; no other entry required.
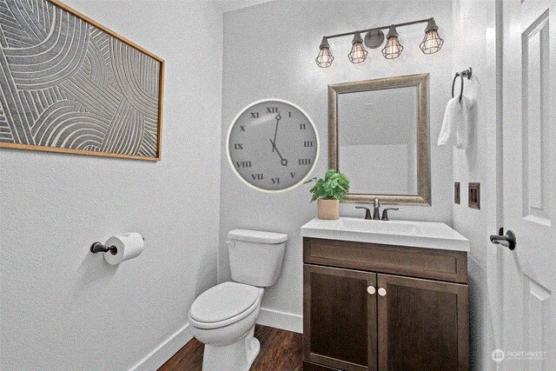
5:02
